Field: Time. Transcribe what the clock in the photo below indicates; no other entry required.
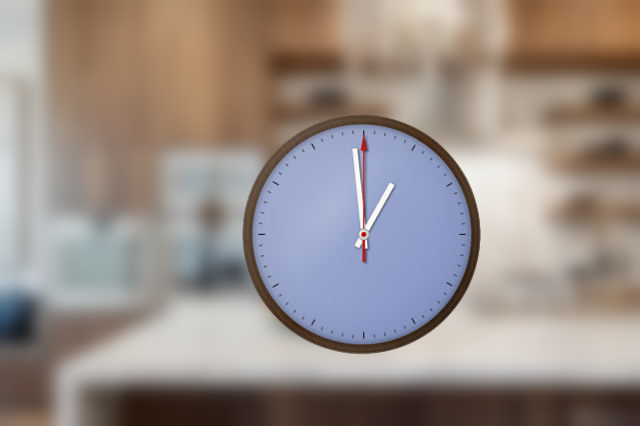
12:59:00
